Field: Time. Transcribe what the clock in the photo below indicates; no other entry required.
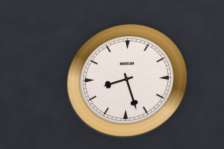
8:27
